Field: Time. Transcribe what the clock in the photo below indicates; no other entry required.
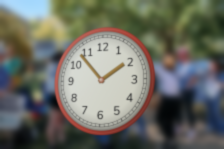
1:53
